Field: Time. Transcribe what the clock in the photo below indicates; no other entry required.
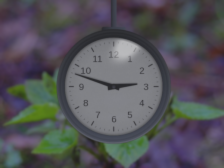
2:48
